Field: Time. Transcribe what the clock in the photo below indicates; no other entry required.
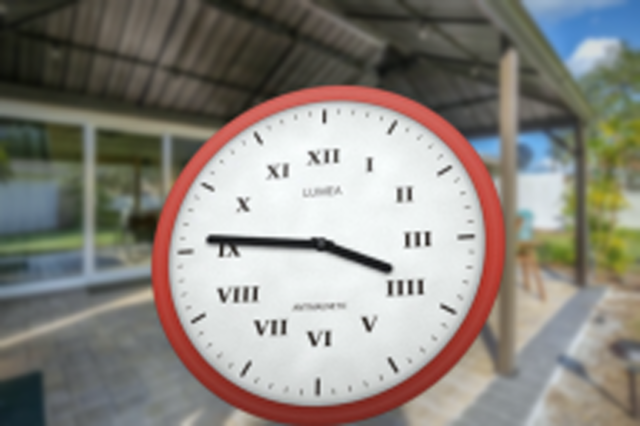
3:46
